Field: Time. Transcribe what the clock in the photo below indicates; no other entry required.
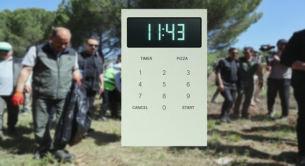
11:43
